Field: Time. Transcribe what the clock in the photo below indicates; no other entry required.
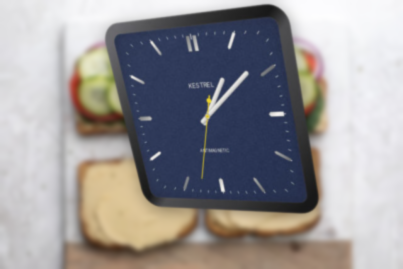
1:08:33
